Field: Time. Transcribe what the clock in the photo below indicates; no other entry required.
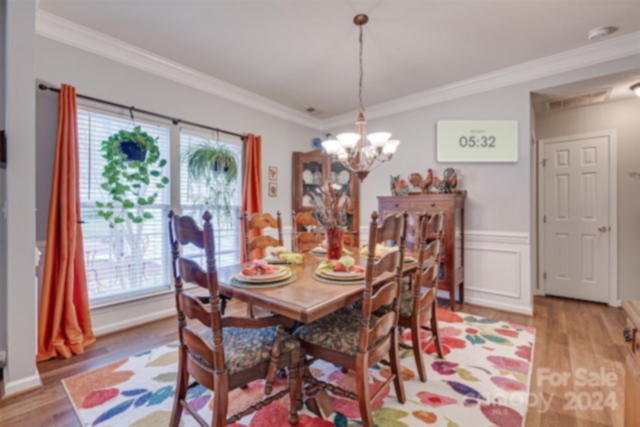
5:32
